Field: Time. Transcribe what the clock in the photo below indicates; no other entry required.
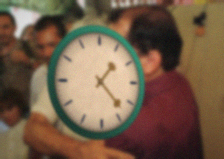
1:23
